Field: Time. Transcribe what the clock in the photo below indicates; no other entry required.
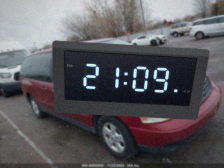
21:09
